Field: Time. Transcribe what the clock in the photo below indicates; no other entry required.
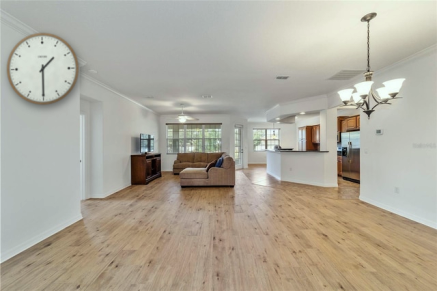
1:30
